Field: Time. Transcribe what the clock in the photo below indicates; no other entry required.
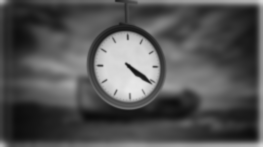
4:21
